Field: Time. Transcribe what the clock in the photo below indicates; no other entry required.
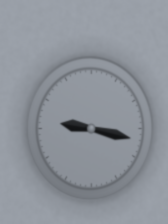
9:17
